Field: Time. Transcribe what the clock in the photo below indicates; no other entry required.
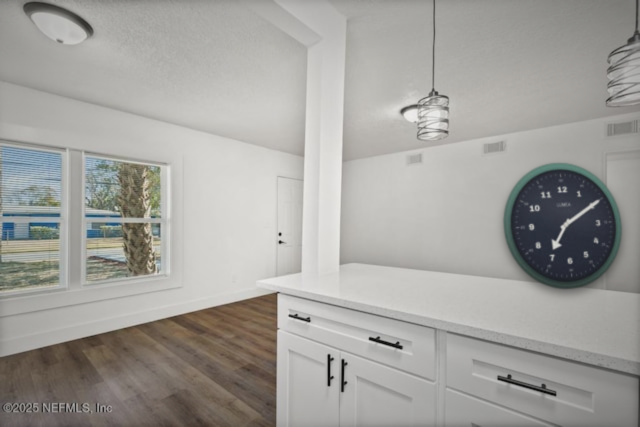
7:10
